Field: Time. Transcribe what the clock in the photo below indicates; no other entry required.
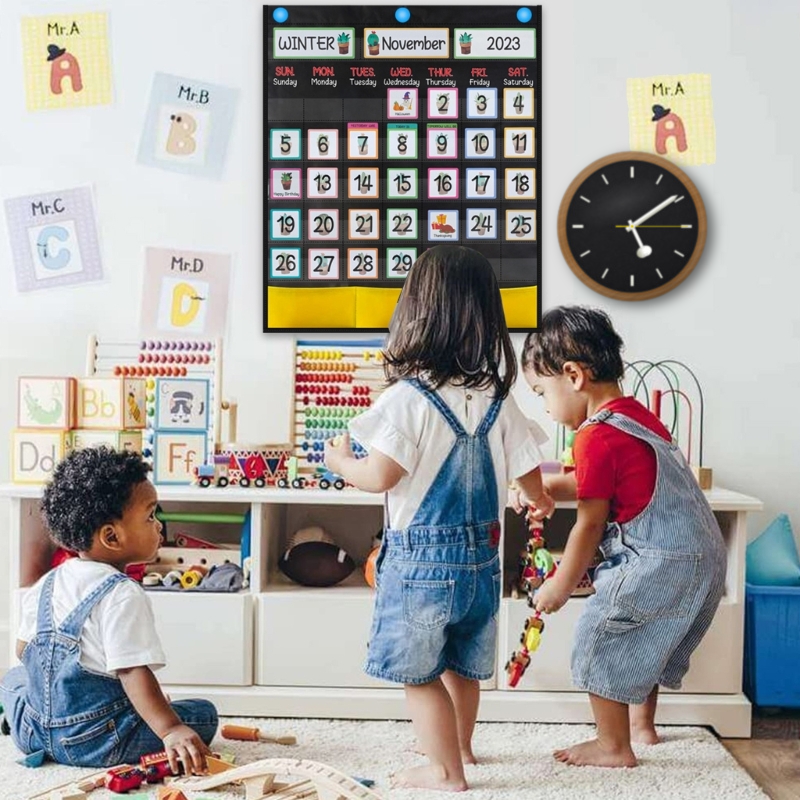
5:09:15
